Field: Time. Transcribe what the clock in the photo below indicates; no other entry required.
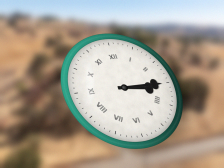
3:15
